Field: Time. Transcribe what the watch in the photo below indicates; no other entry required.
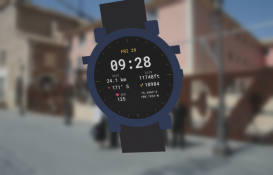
9:28
